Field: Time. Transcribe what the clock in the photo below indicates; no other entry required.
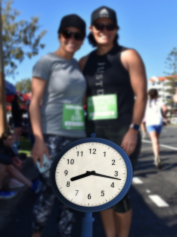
8:17
